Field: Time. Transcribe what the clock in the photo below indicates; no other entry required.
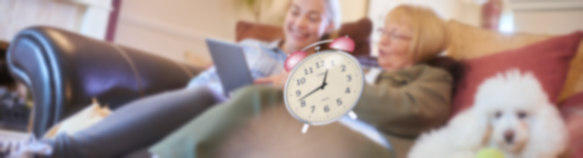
12:42
